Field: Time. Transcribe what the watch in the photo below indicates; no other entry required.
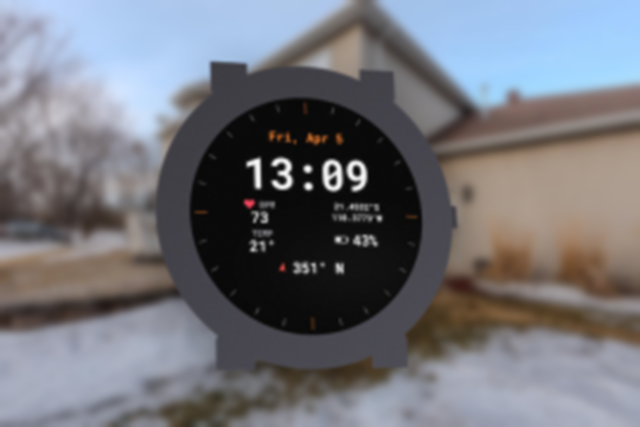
13:09
